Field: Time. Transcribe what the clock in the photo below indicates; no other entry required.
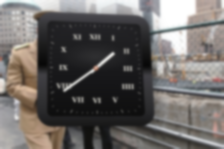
1:39
